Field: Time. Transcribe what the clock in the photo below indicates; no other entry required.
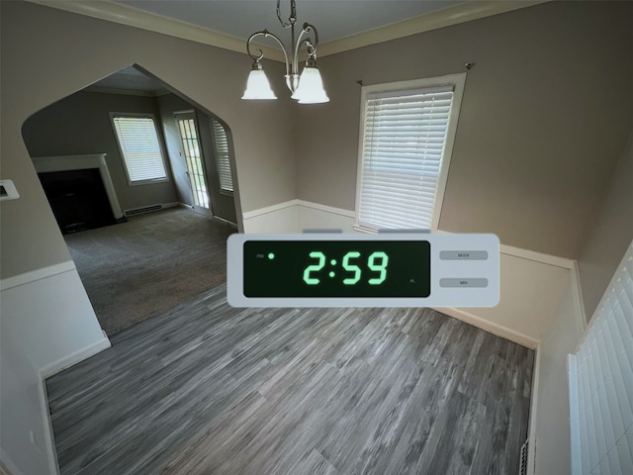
2:59
